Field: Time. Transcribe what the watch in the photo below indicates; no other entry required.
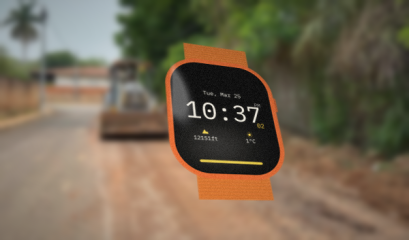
10:37
